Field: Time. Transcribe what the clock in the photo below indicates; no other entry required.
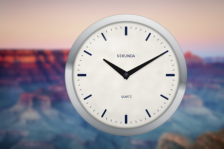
10:10
